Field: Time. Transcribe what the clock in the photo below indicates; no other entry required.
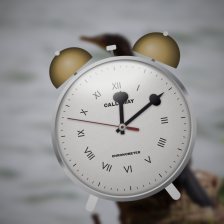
12:09:48
